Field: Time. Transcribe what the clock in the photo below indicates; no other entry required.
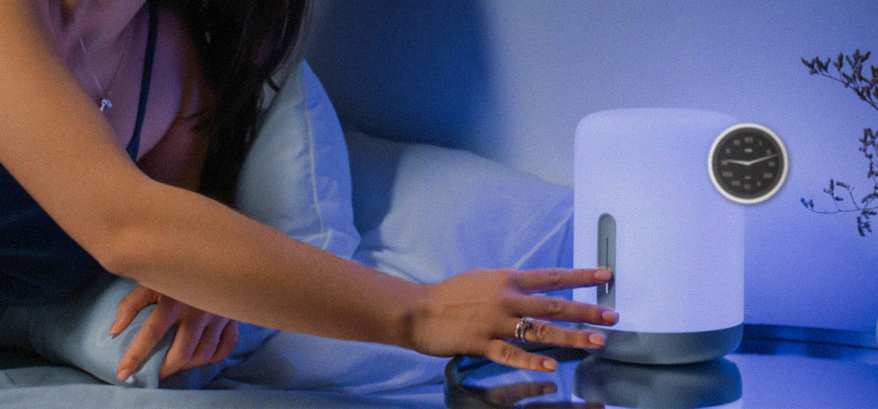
9:12
